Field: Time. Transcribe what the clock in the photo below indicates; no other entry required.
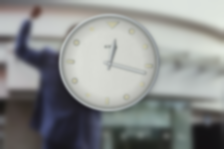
12:17
